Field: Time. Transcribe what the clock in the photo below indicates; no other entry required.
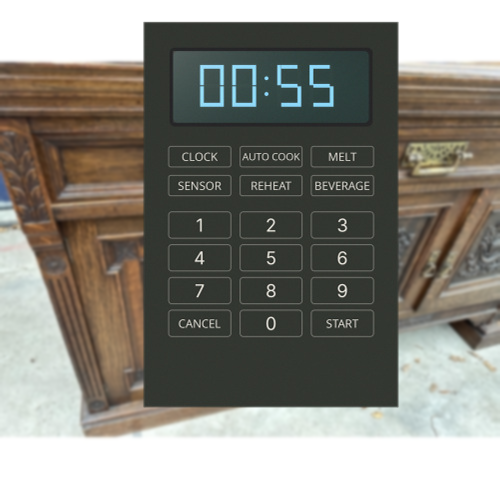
0:55
